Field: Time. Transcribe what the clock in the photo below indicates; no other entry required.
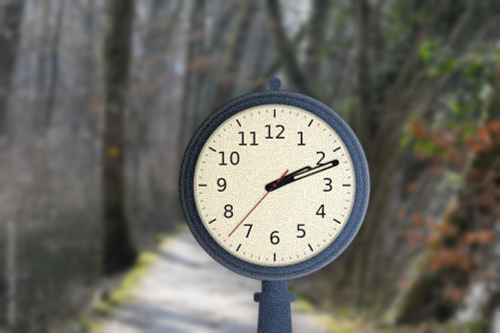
2:11:37
